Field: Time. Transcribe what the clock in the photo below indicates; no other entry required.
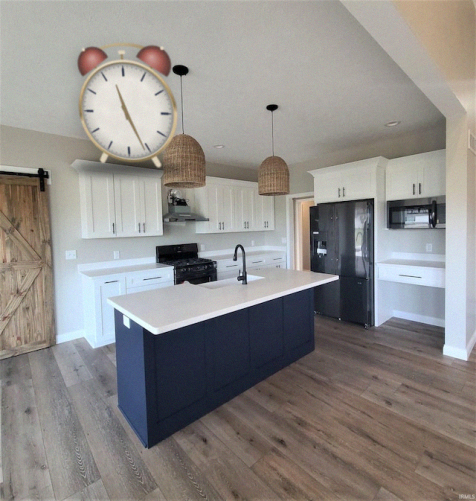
11:26
